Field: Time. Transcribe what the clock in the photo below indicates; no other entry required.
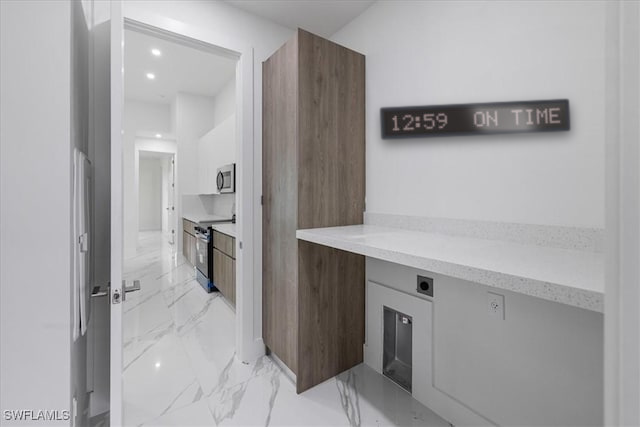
12:59
